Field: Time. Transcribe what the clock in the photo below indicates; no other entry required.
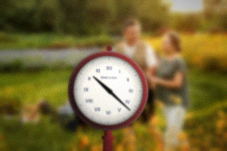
10:22
